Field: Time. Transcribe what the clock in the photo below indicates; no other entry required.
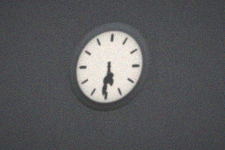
5:31
